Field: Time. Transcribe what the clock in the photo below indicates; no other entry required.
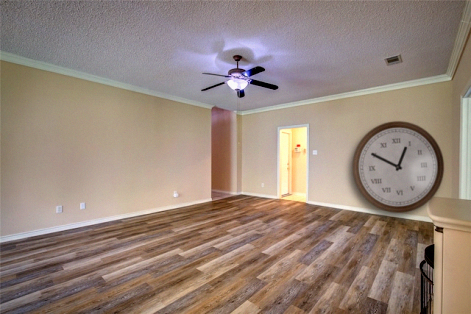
12:50
